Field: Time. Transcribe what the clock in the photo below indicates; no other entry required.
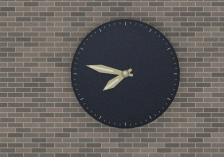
7:47
